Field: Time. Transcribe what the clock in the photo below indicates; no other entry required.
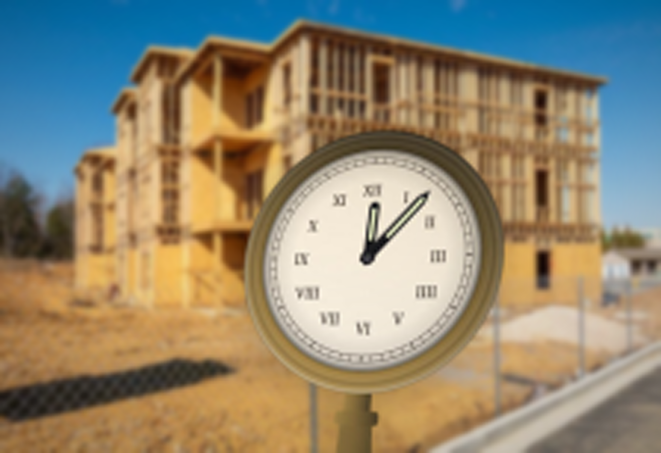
12:07
